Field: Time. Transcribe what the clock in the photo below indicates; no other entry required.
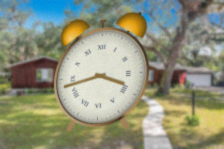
3:43
